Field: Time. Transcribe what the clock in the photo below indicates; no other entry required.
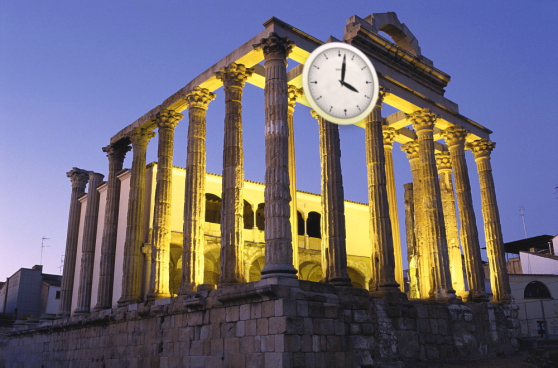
4:02
